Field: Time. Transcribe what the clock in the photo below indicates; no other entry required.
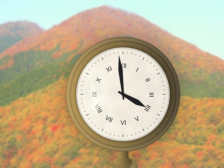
3:59
